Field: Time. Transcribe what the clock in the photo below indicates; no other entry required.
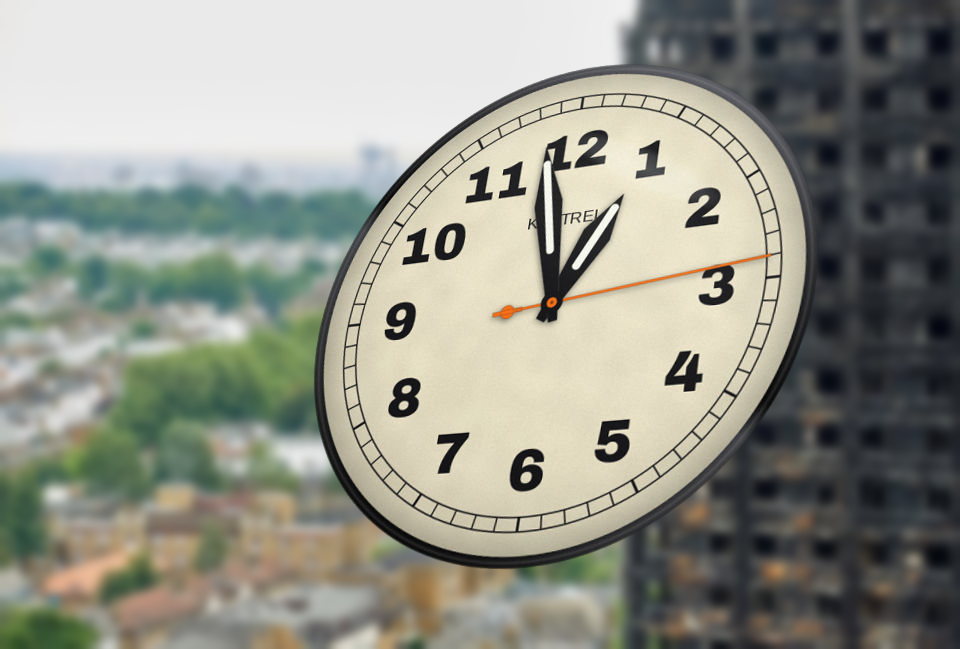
12:58:14
